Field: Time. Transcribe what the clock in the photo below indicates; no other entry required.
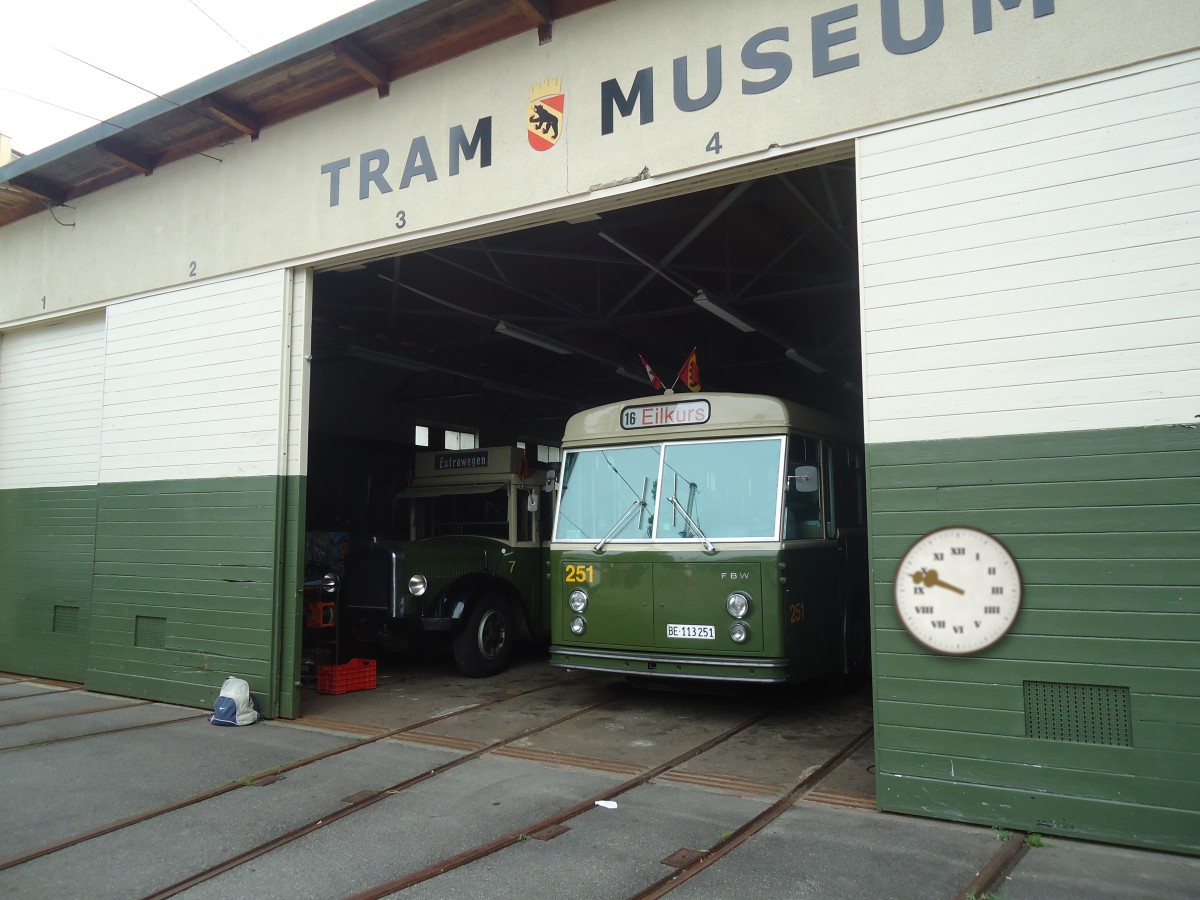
9:48
